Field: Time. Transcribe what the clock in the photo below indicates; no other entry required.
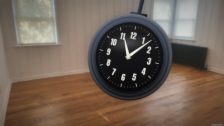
11:07
